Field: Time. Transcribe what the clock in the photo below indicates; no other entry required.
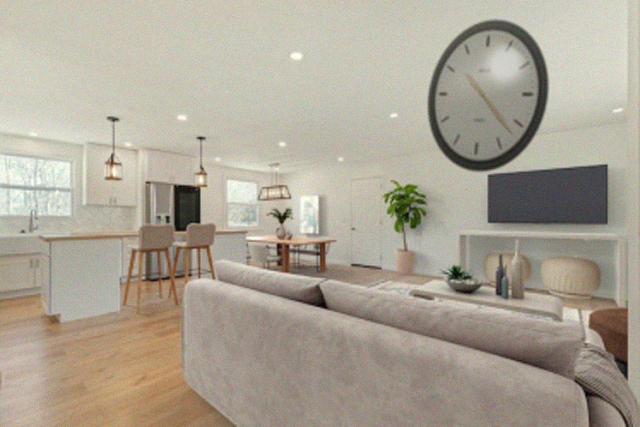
10:22
